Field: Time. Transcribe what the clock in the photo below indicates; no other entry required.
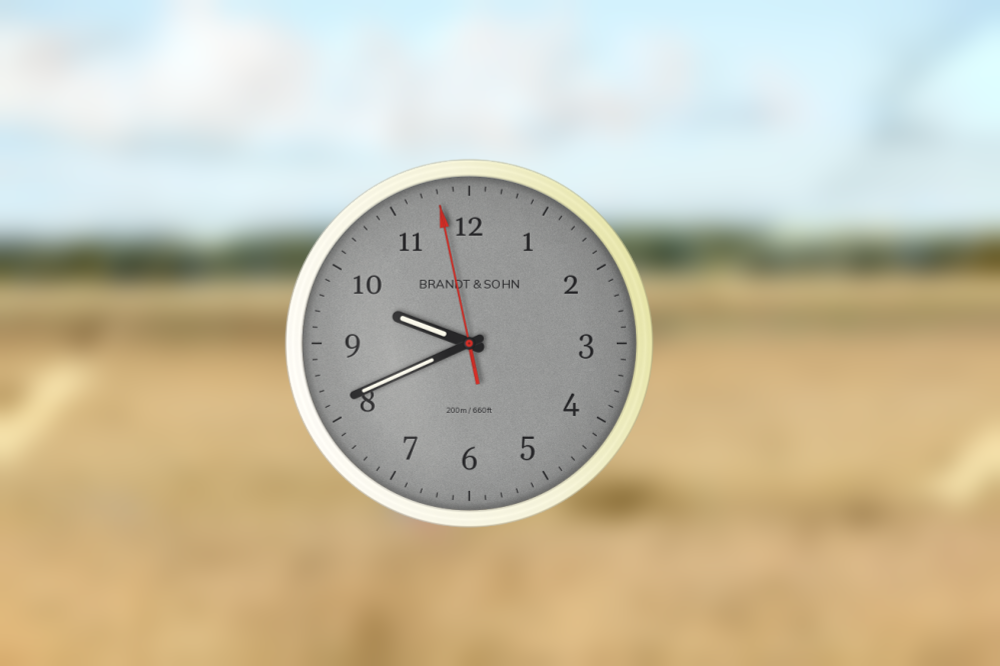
9:40:58
